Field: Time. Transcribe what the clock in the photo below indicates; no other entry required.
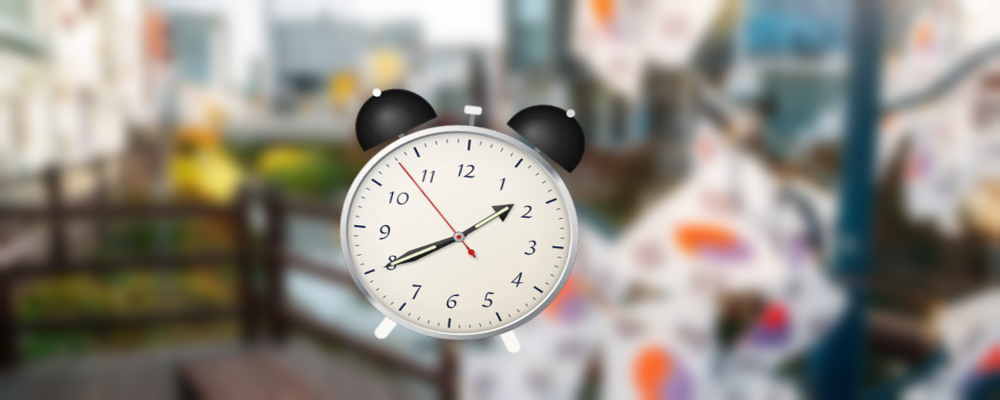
1:39:53
